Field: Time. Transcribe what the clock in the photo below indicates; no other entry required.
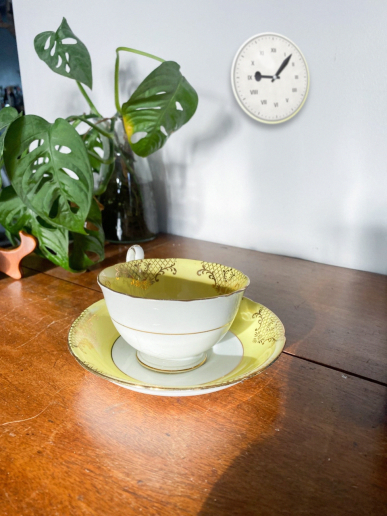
9:07
